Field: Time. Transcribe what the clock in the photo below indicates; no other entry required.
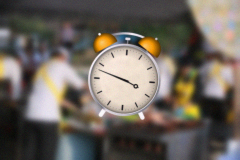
3:48
